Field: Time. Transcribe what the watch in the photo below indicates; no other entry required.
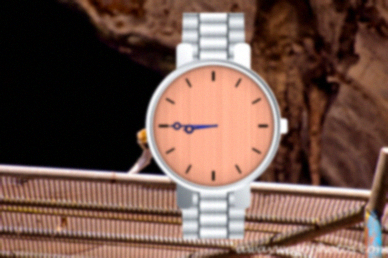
8:45
